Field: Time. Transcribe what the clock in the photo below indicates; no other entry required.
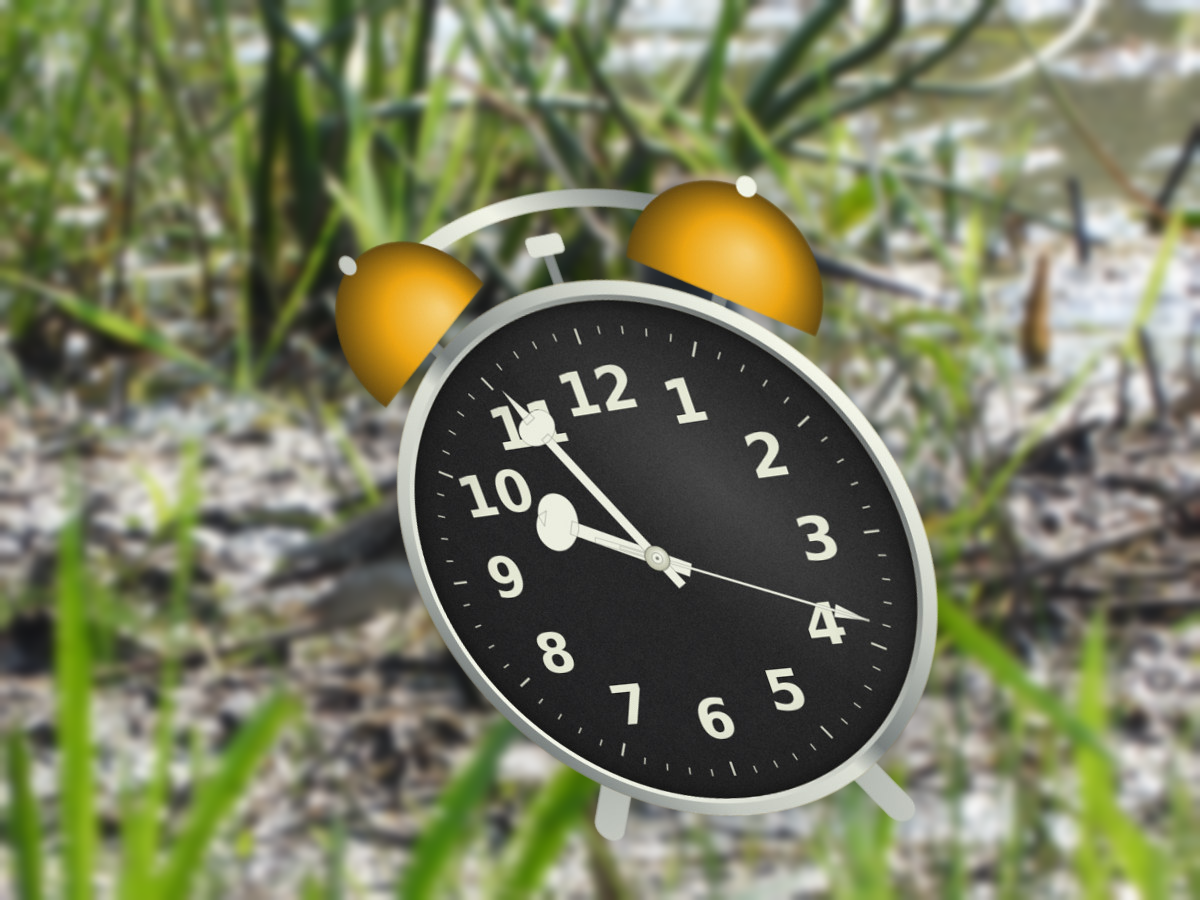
9:55:19
